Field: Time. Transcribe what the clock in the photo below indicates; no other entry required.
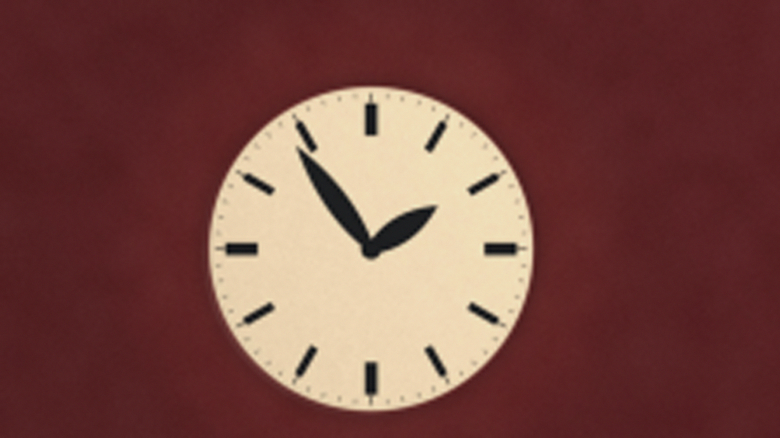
1:54
